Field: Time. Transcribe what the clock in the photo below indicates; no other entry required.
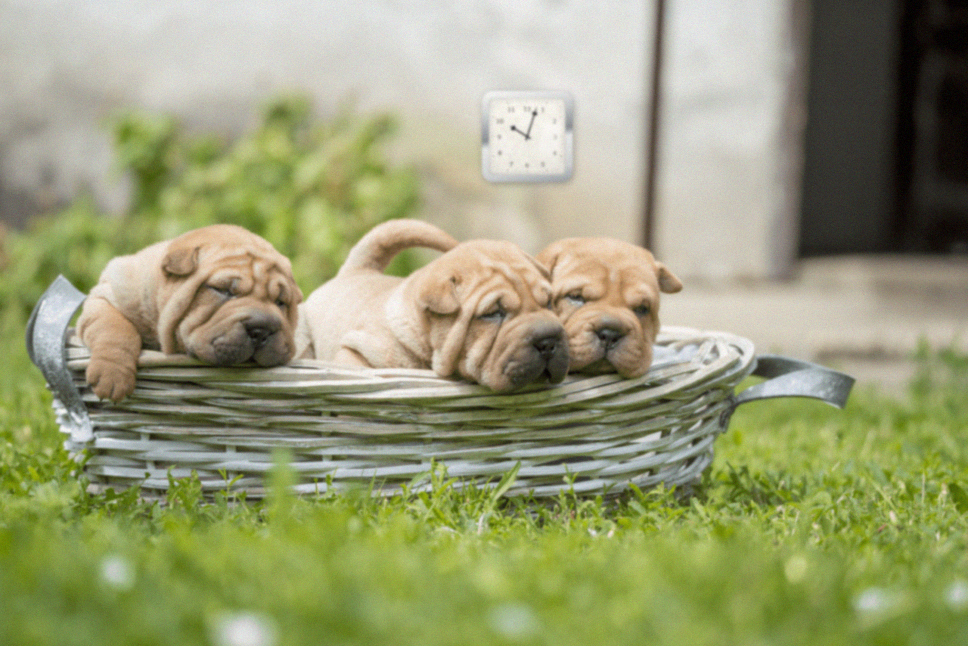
10:03
